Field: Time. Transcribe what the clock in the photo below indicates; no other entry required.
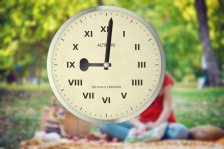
9:01
